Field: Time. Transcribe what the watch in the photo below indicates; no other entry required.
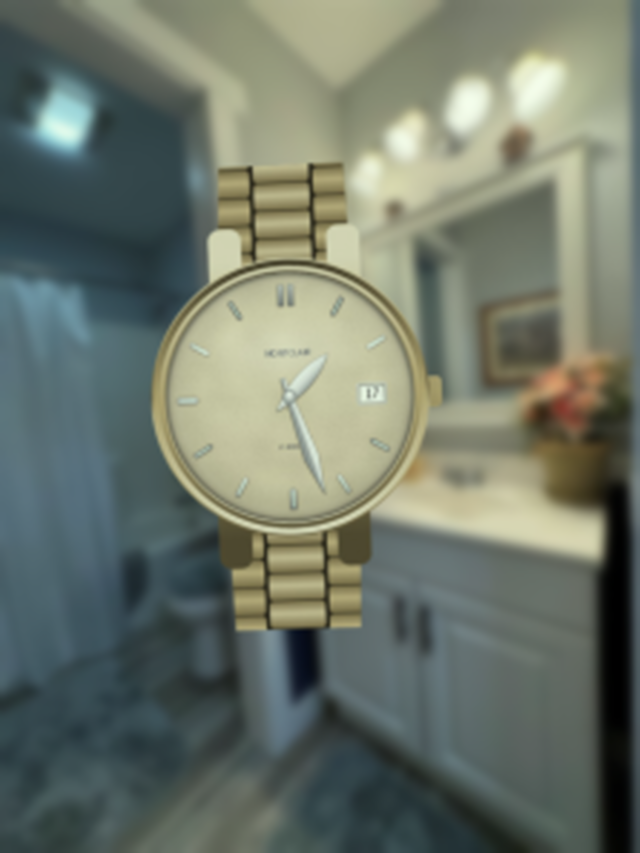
1:27
